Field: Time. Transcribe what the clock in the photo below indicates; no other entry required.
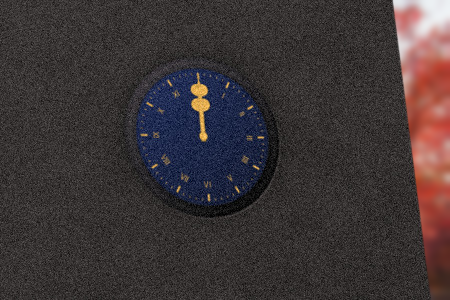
12:00
